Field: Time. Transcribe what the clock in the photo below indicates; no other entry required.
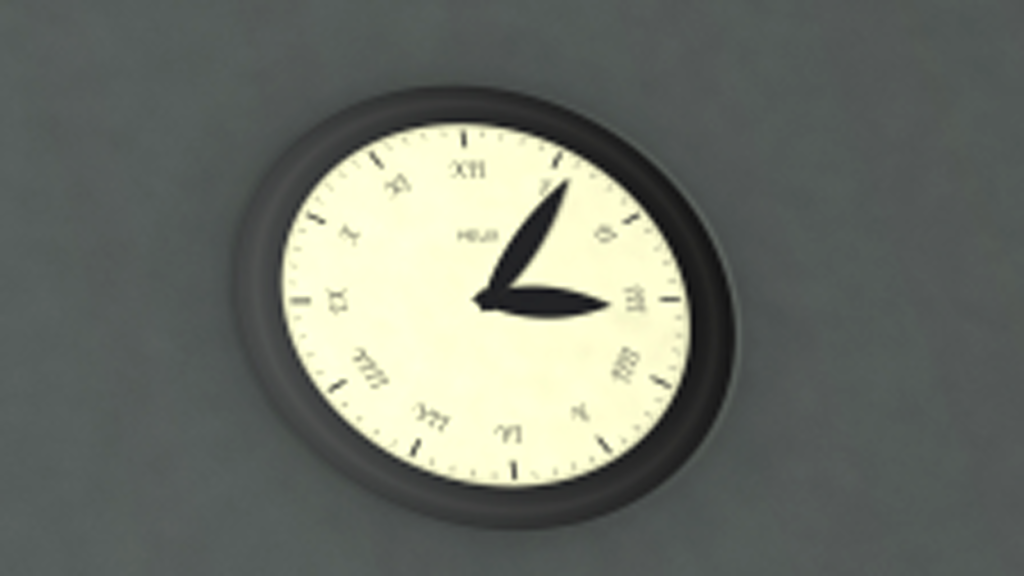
3:06
